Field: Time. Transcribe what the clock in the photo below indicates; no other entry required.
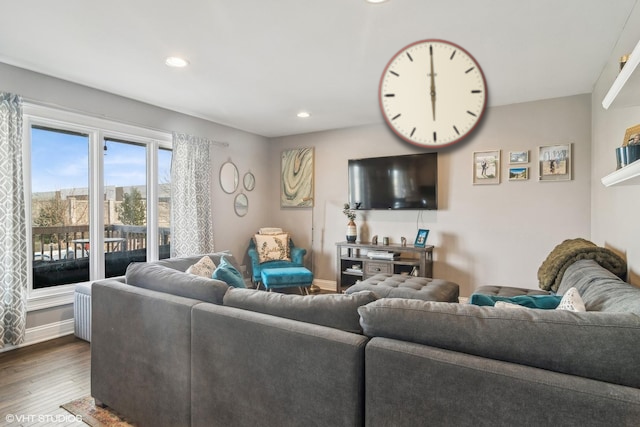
6:00
